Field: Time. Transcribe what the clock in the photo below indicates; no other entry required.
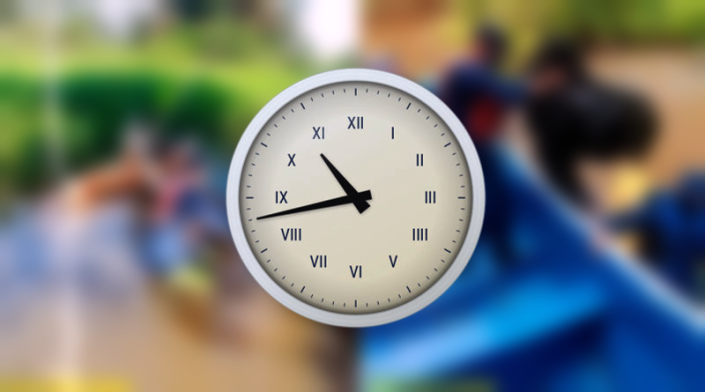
10:43
